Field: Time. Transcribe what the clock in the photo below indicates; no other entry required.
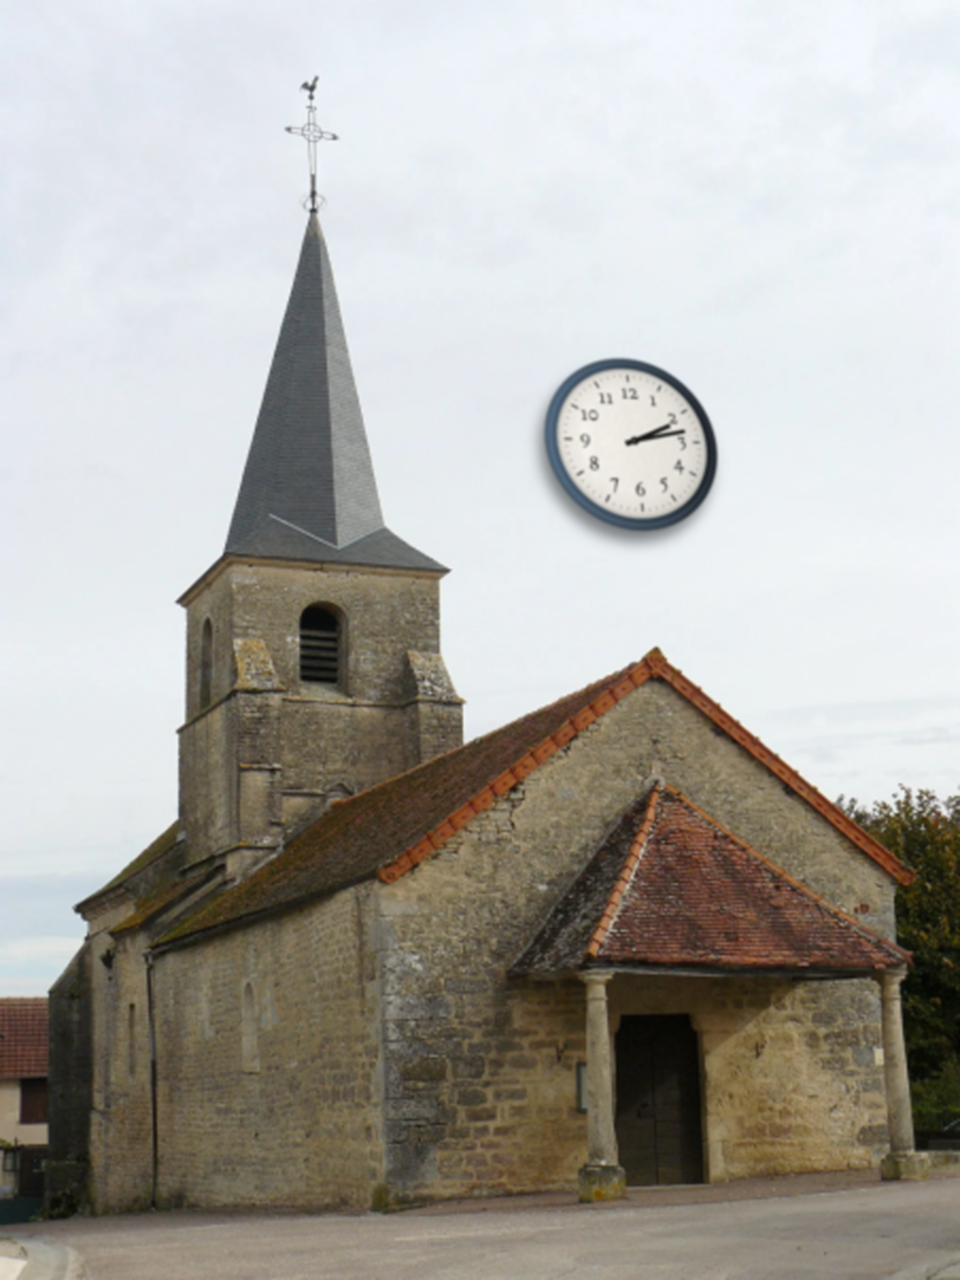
2:13
